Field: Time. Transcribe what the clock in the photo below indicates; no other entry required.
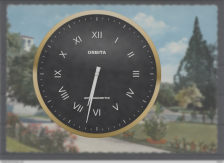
6:32
